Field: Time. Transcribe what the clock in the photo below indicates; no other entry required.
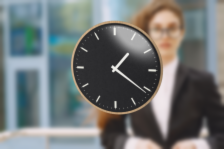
1:21
